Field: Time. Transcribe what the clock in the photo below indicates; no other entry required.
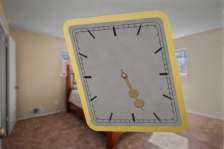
5:27
